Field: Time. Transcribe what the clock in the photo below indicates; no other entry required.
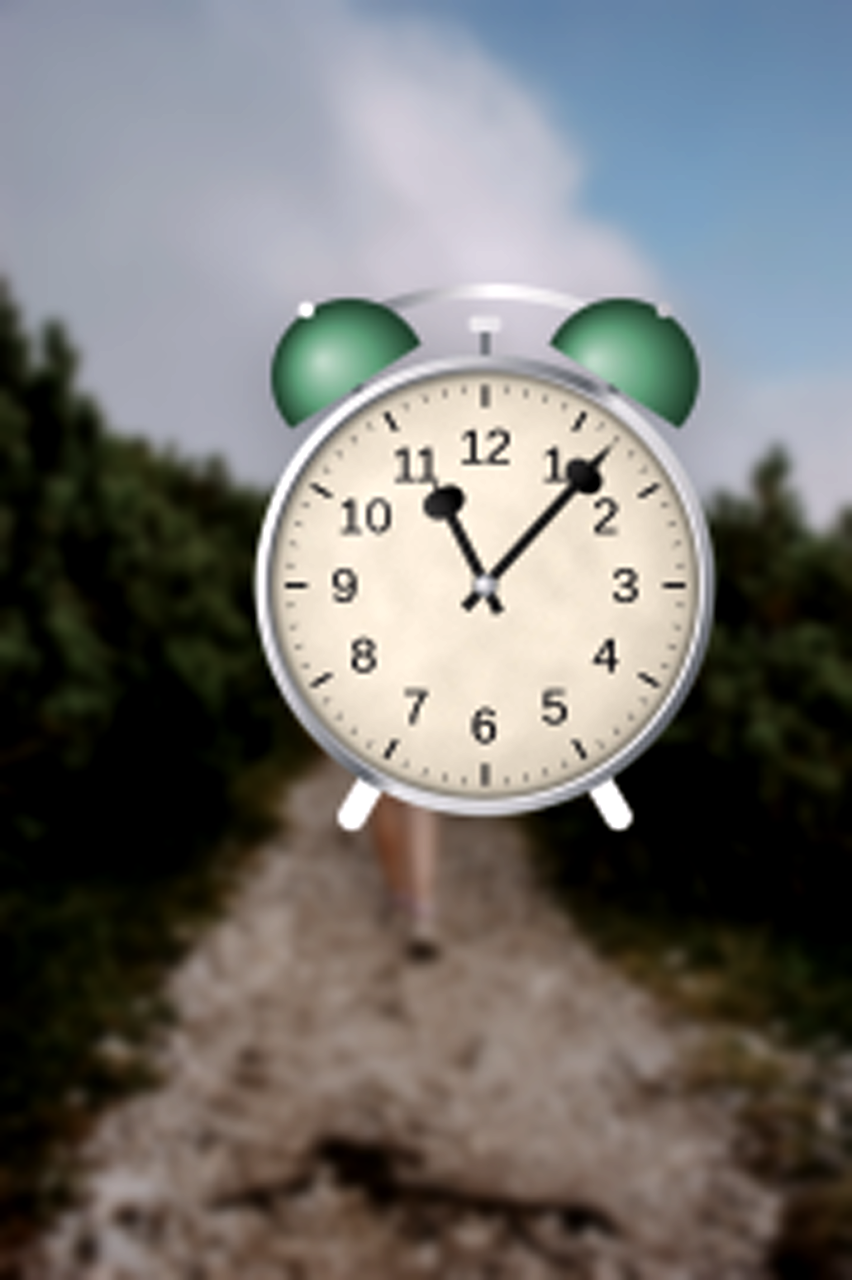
11:07
